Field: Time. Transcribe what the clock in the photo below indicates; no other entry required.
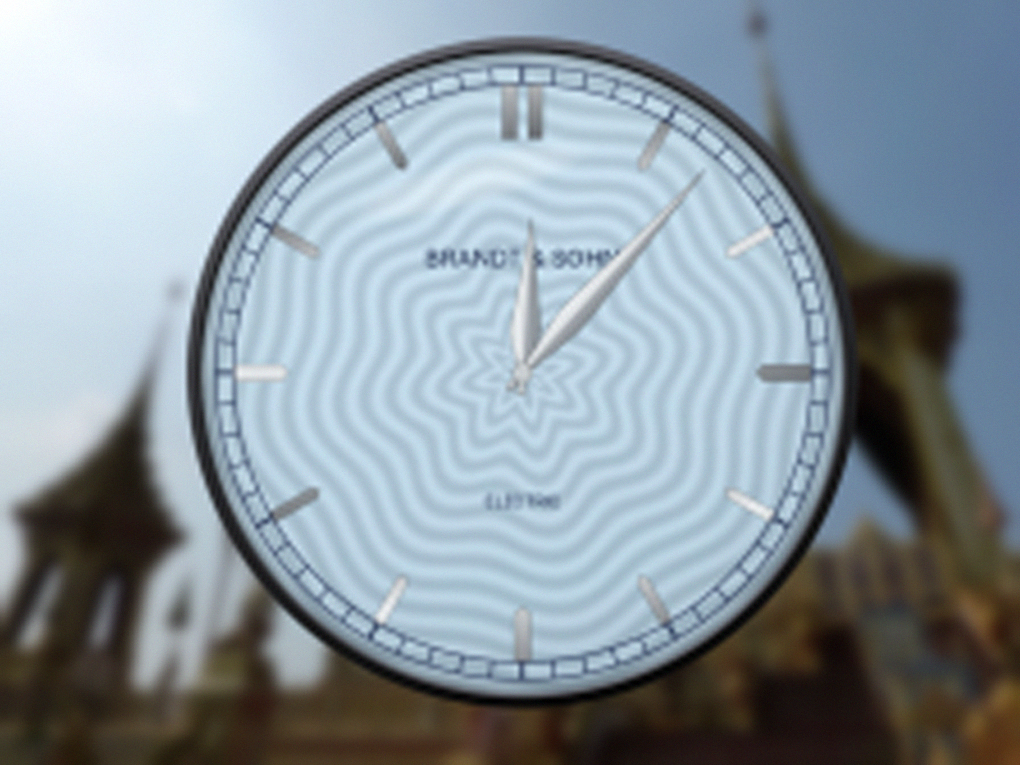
12:07
